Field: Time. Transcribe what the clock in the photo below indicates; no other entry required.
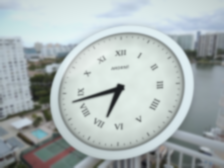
6:43
